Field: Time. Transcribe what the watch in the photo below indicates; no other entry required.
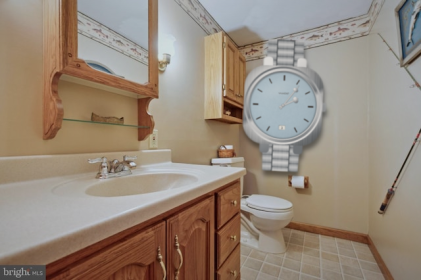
2:06
